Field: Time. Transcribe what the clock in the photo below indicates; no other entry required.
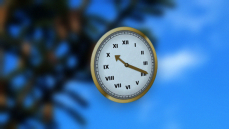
10:19
